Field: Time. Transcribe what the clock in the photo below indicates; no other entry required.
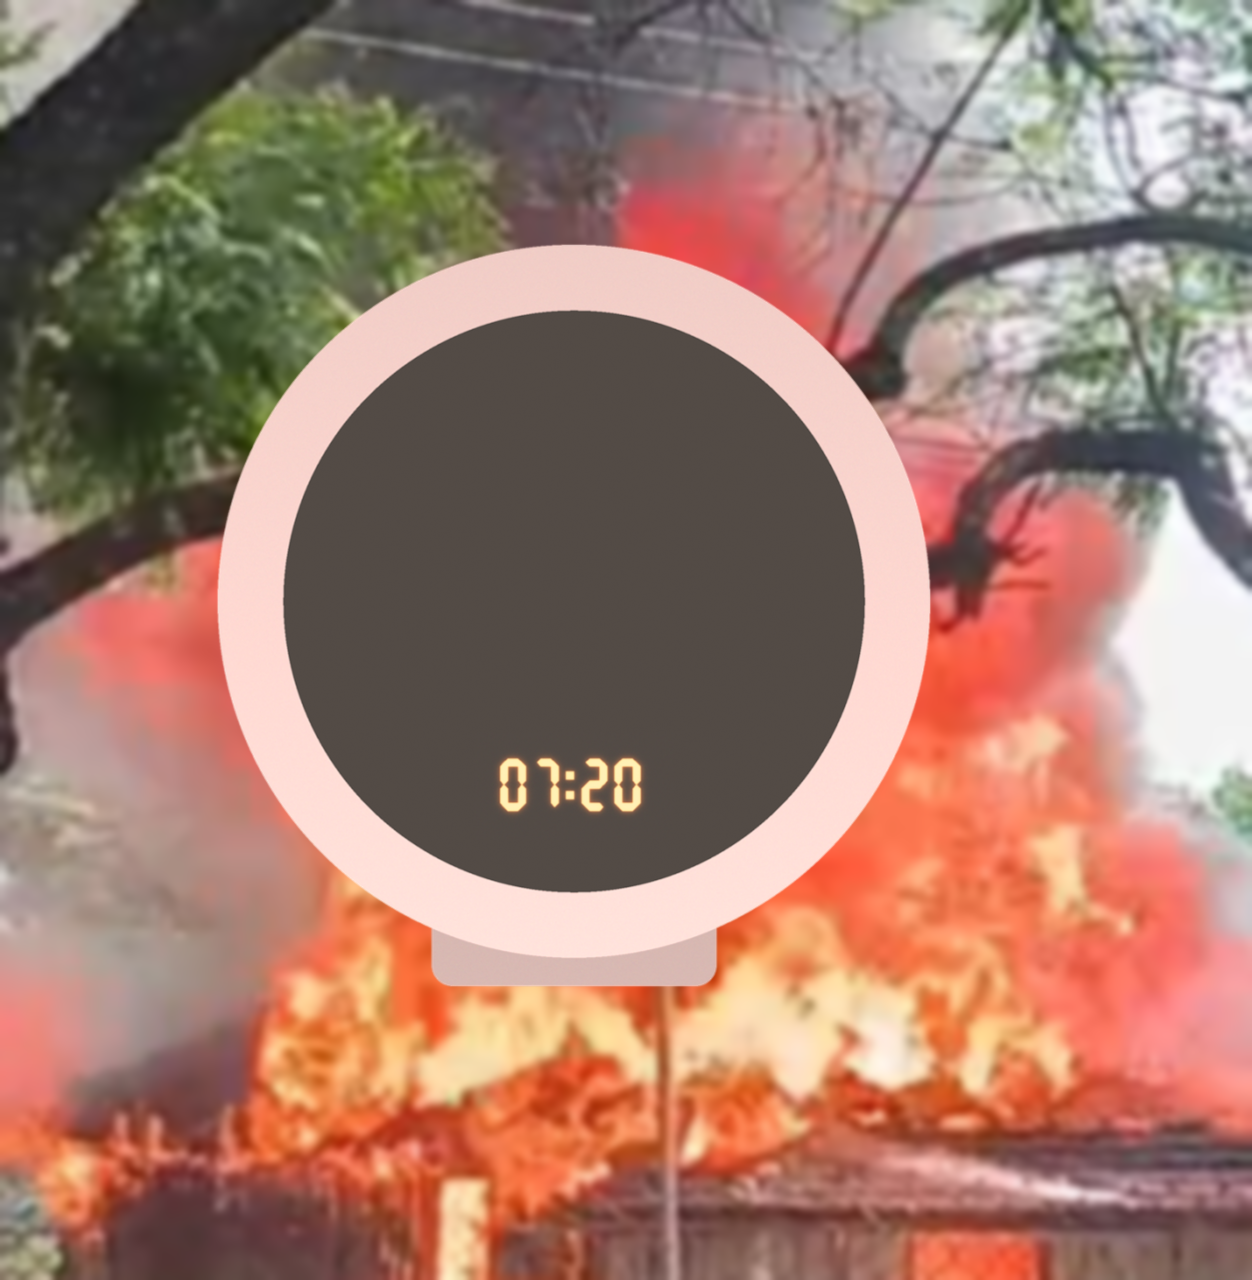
7:20
